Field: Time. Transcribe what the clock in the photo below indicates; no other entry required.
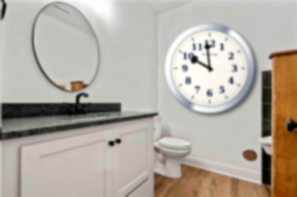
9:59
